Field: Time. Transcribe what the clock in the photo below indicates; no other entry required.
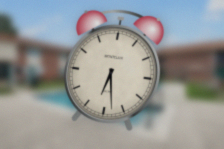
6:28
